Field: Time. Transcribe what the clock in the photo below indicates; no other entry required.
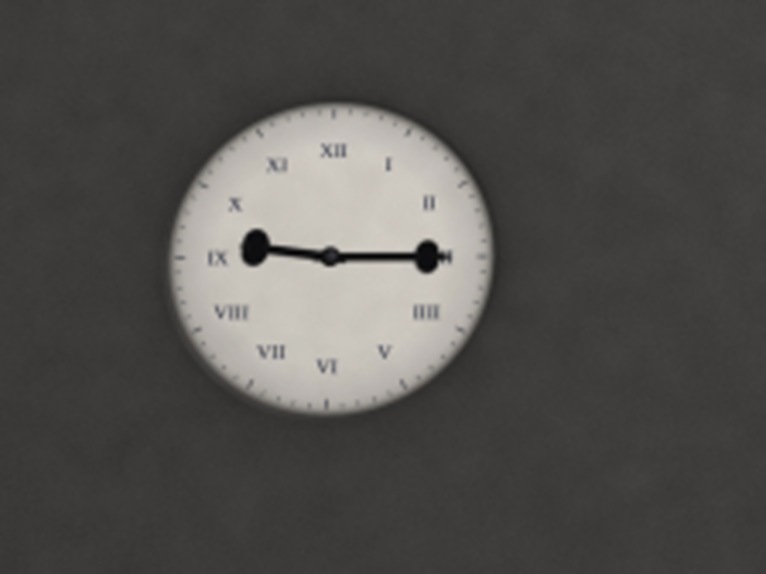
9:15
